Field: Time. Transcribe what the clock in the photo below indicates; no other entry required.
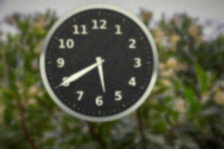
5:40
